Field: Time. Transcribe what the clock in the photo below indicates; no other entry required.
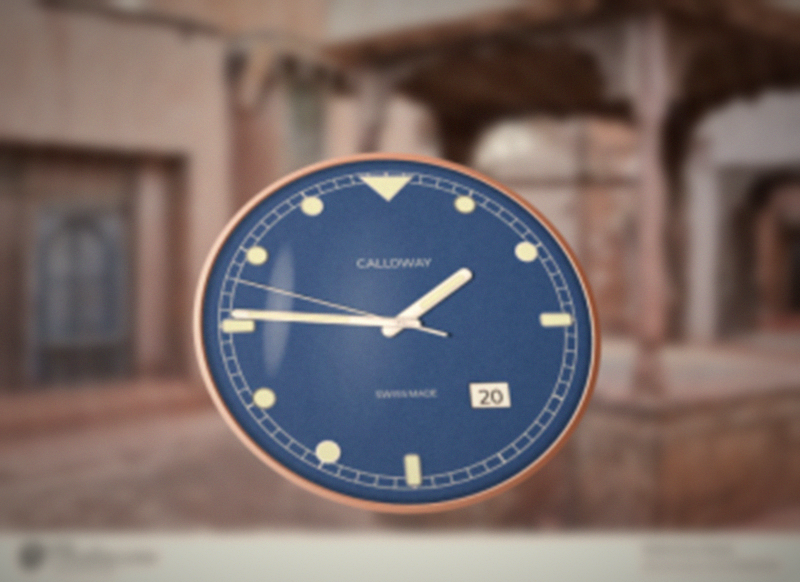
1:45:48
